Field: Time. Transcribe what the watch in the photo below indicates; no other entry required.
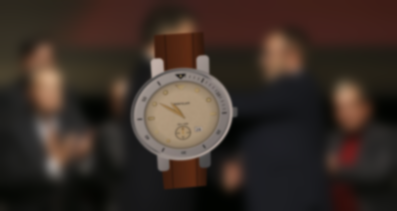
10:51
